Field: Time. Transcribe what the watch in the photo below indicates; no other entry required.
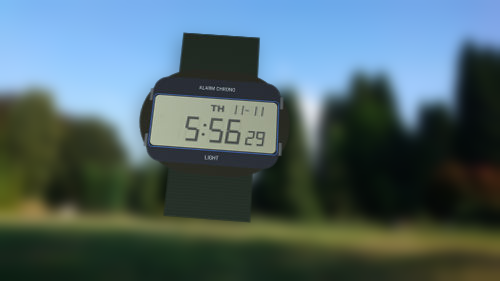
5:56:29
